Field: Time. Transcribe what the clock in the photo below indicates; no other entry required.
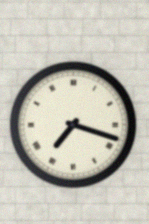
7:18
